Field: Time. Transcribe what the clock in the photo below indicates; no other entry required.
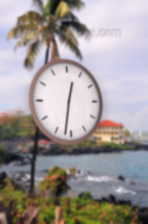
12:32
